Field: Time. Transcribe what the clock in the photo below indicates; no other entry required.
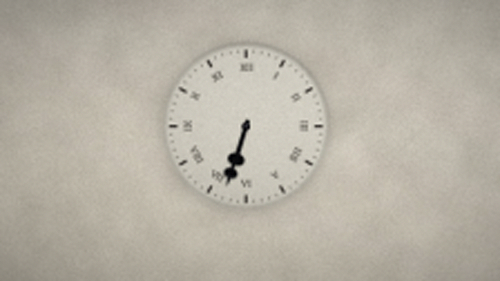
6:33
